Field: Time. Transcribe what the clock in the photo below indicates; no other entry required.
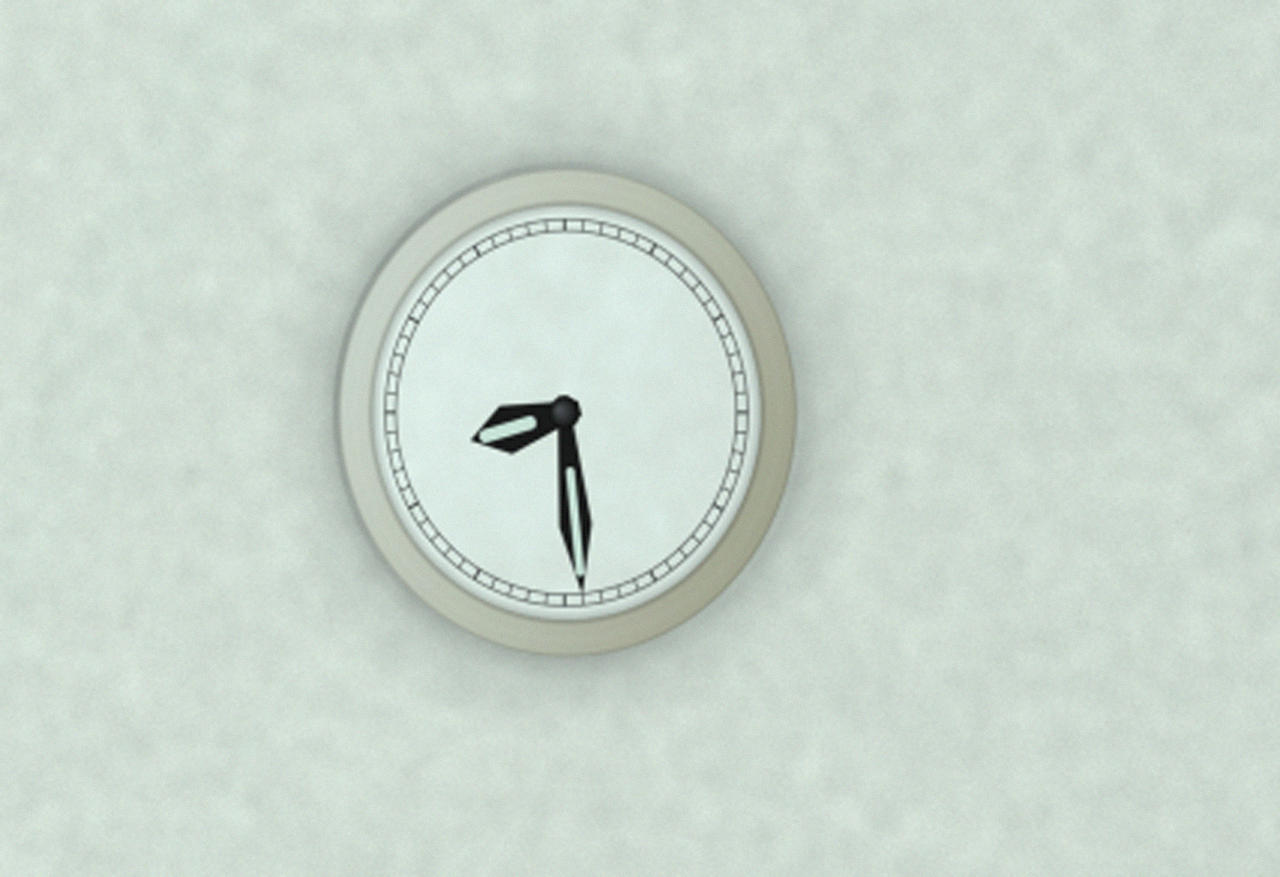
8:29
